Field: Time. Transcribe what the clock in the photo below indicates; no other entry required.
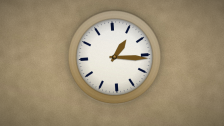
1:16
